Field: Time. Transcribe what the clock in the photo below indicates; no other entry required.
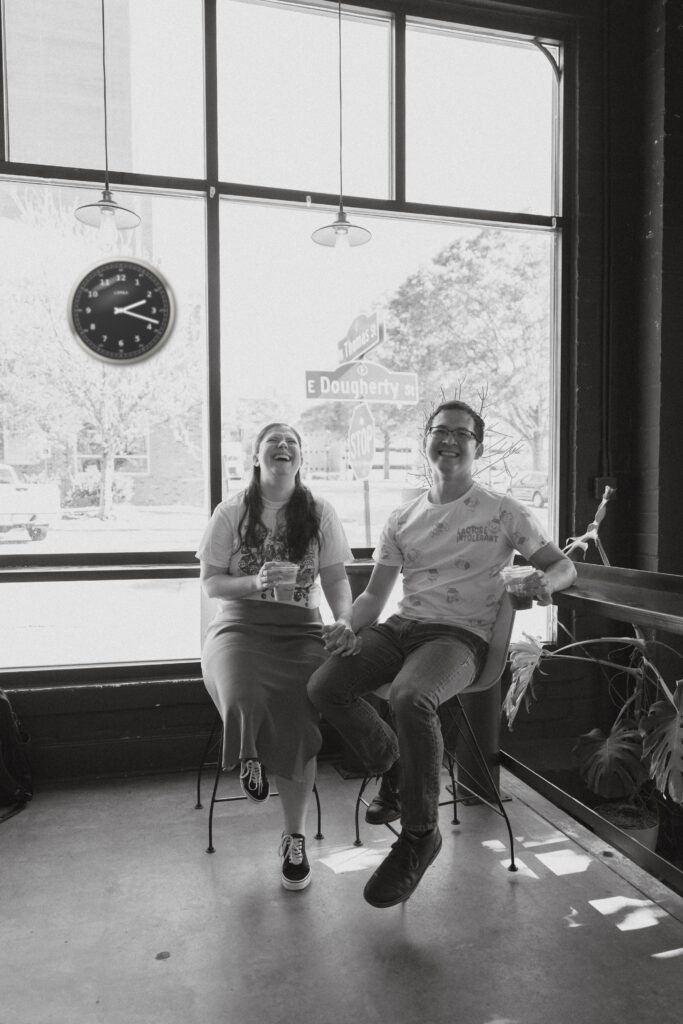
2:18
